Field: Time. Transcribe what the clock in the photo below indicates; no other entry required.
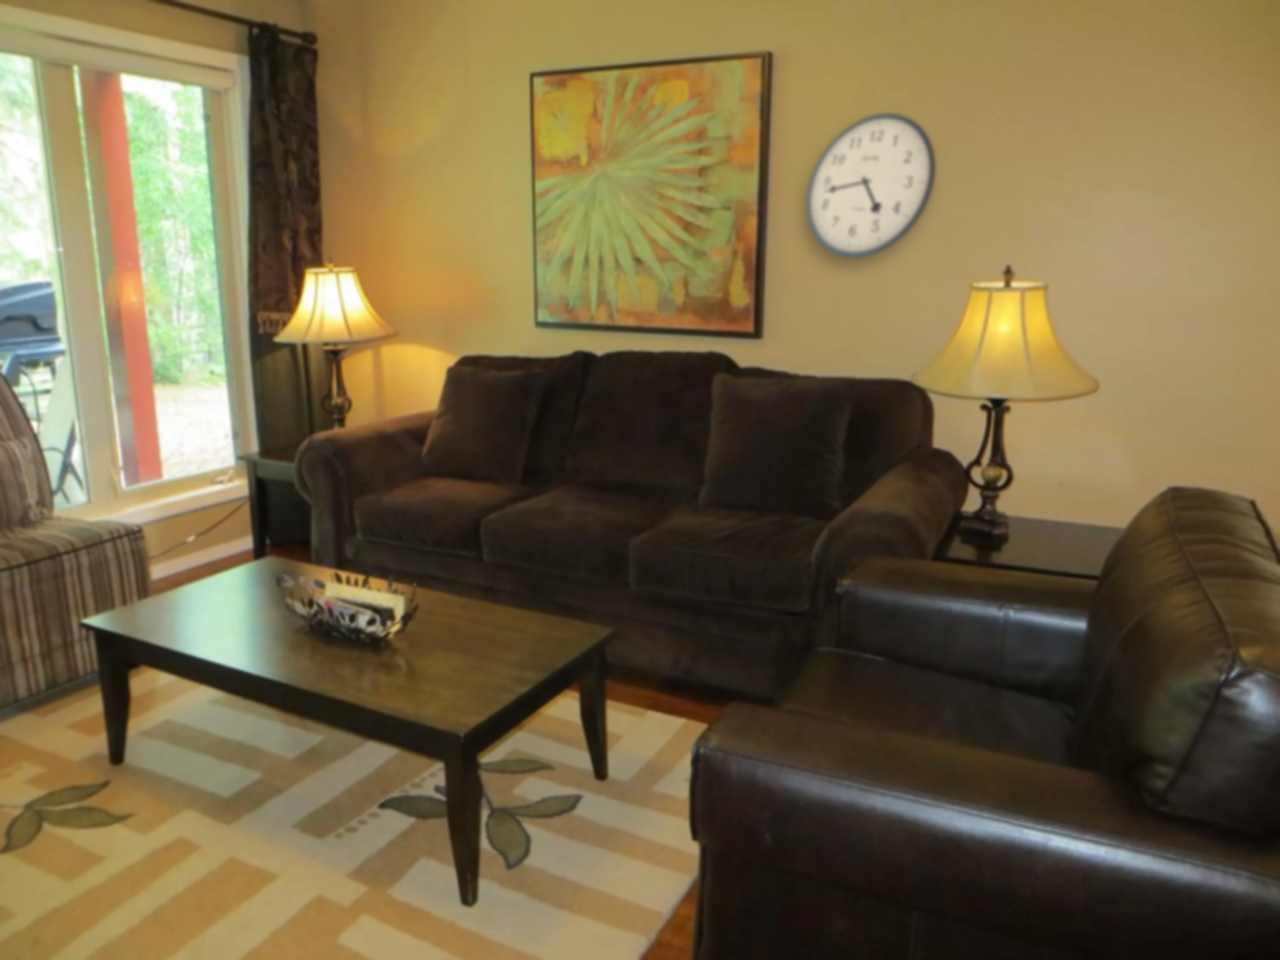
4:43
